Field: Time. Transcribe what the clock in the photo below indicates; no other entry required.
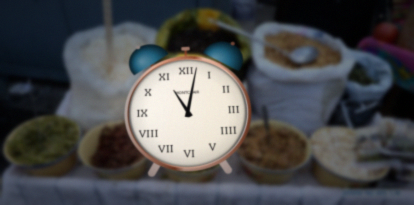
11:02
